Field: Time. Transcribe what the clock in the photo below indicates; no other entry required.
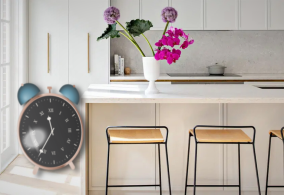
11:36
